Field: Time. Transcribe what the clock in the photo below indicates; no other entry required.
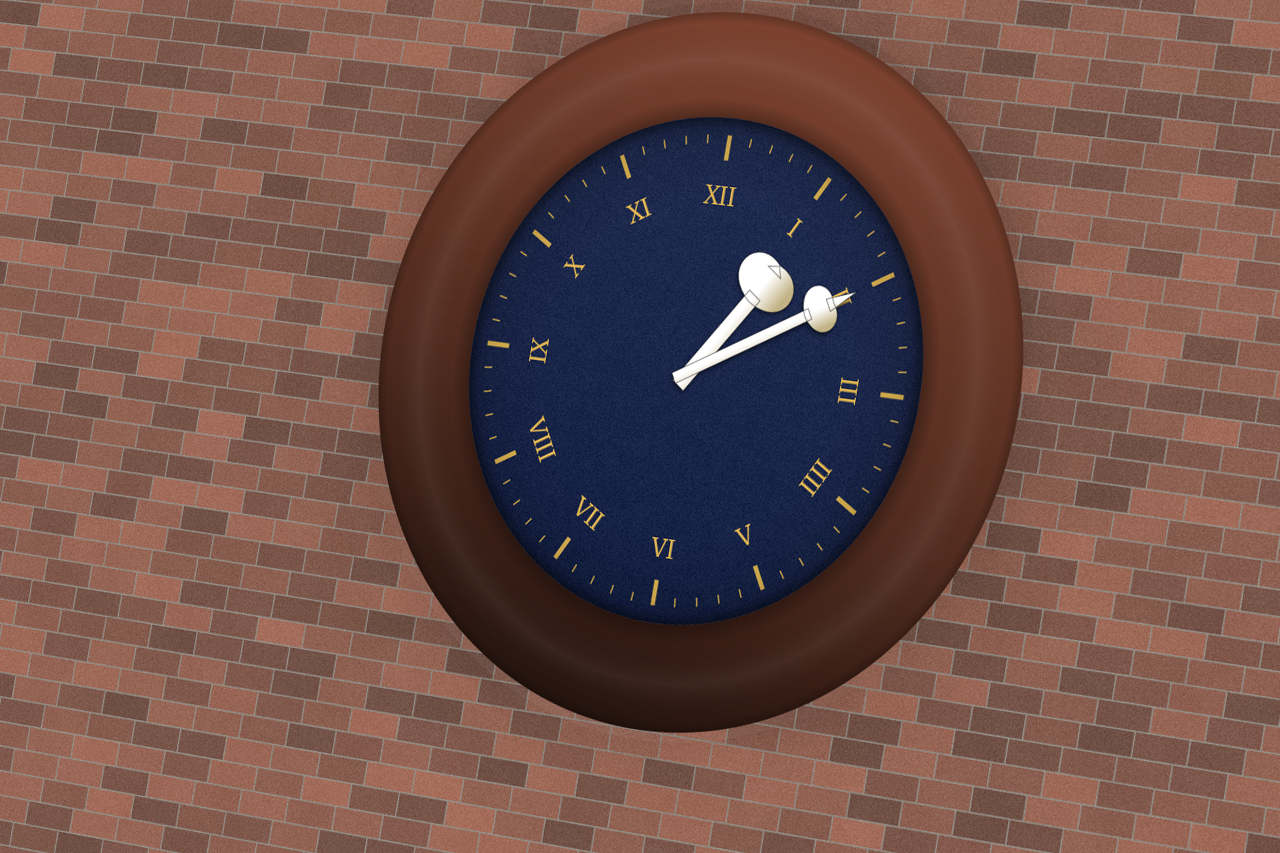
1:10
